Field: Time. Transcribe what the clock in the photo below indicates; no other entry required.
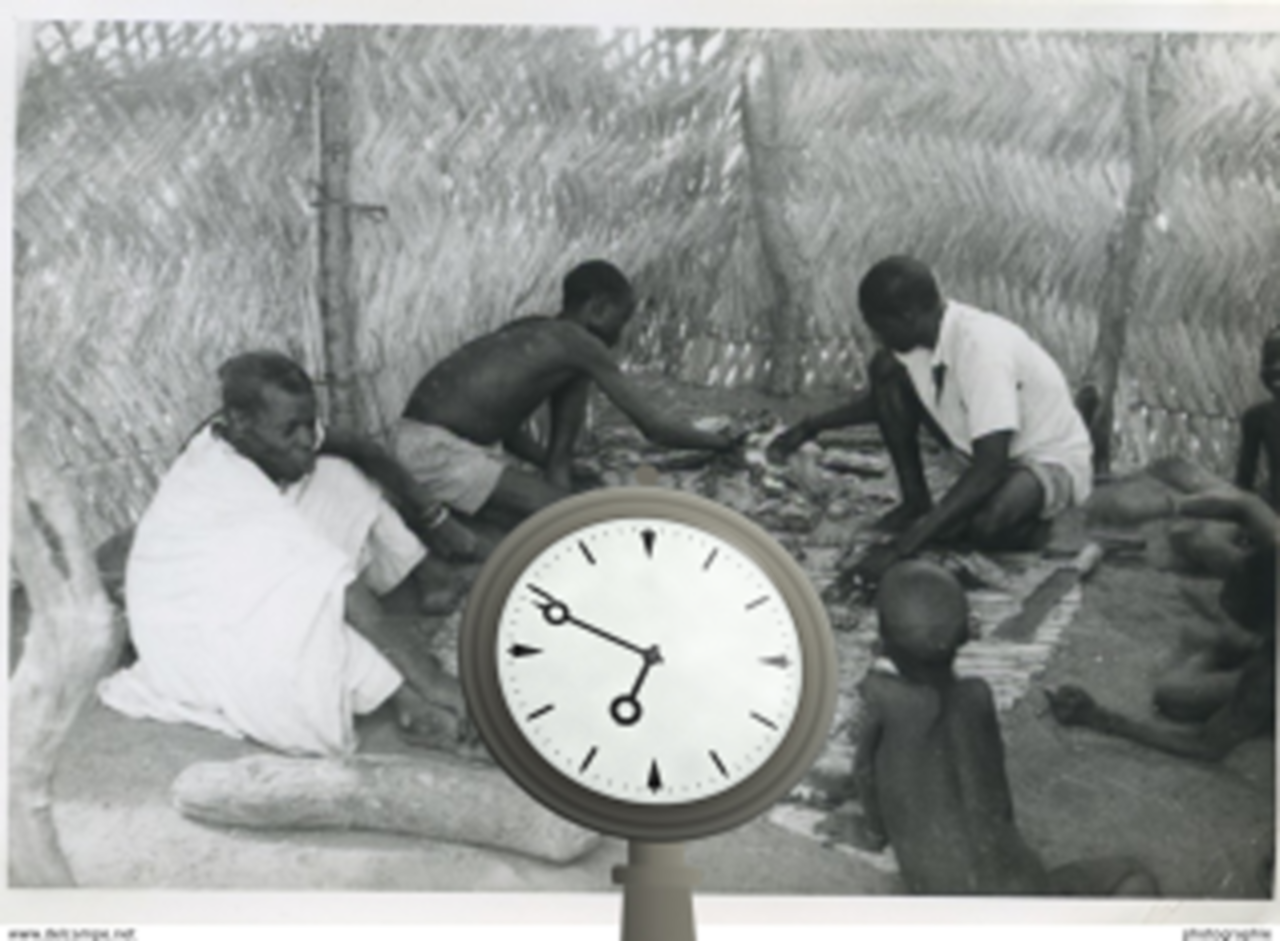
6:49
